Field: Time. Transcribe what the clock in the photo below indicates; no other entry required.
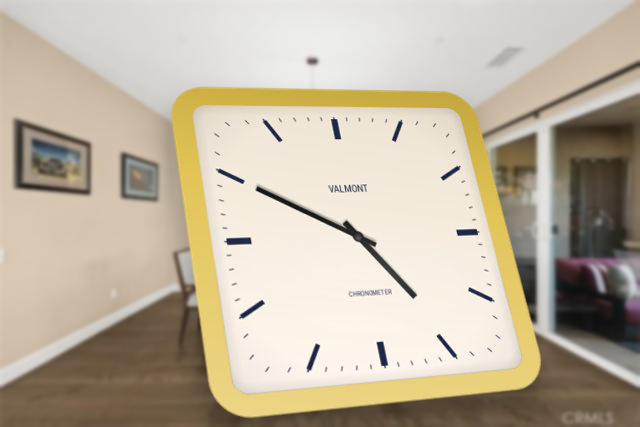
4:50
